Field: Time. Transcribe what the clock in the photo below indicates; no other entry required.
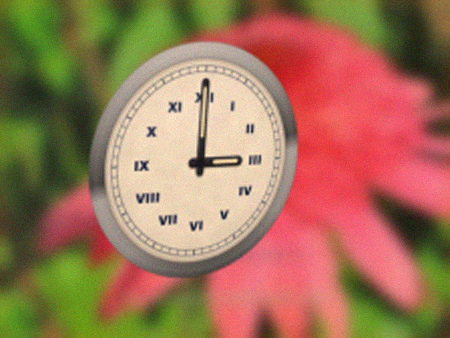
3:00
